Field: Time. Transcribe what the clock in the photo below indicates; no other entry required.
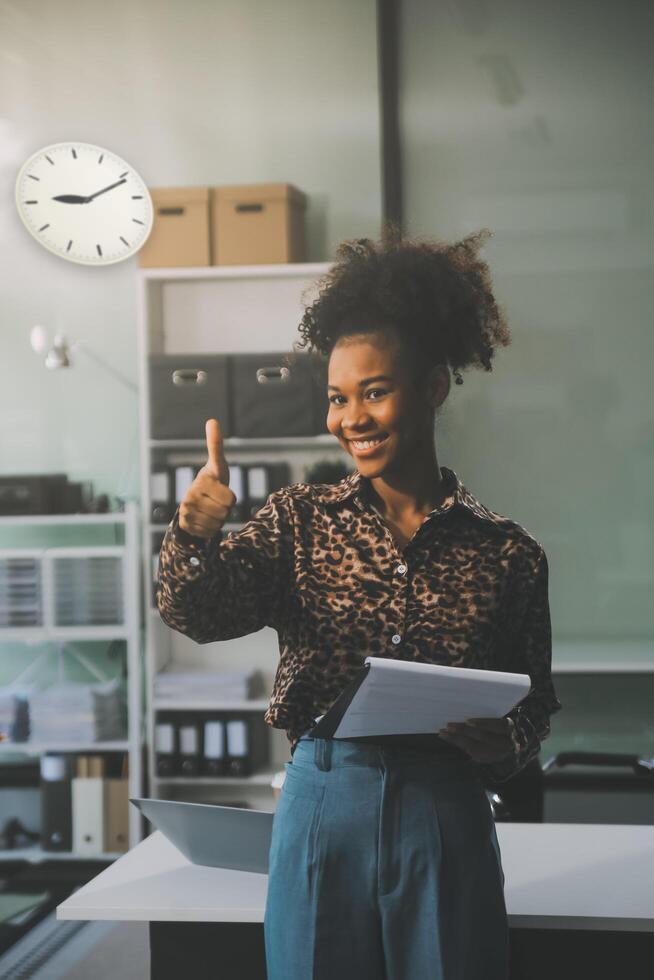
9:11
